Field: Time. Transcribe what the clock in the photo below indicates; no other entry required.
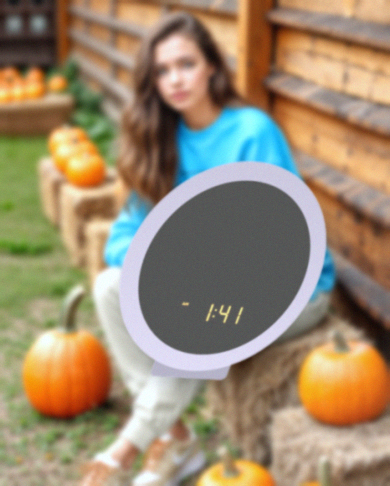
1:41
